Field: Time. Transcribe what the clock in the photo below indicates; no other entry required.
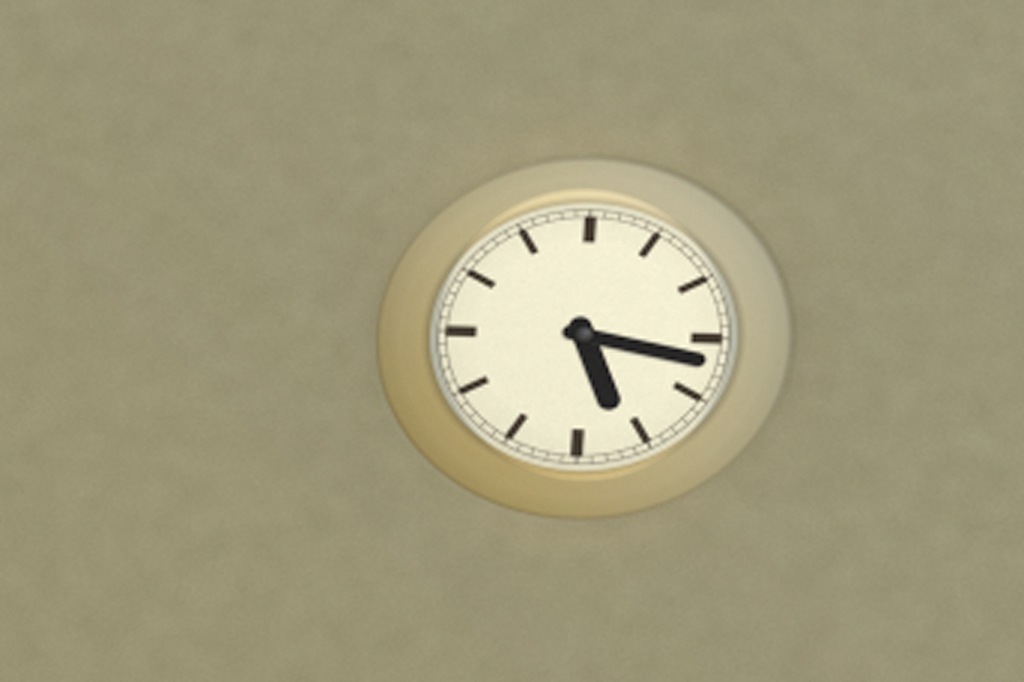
5:17
